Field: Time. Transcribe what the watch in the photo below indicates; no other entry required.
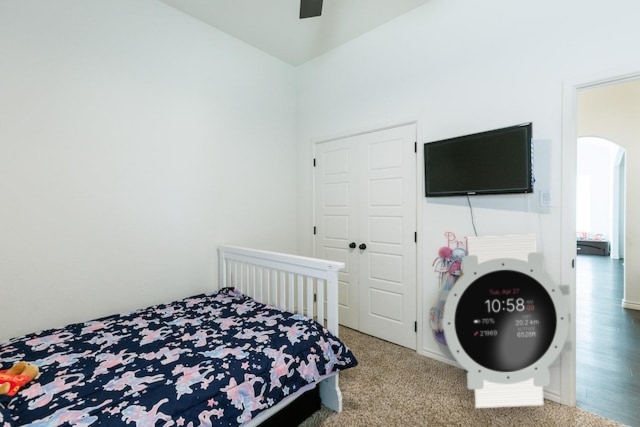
10:58
